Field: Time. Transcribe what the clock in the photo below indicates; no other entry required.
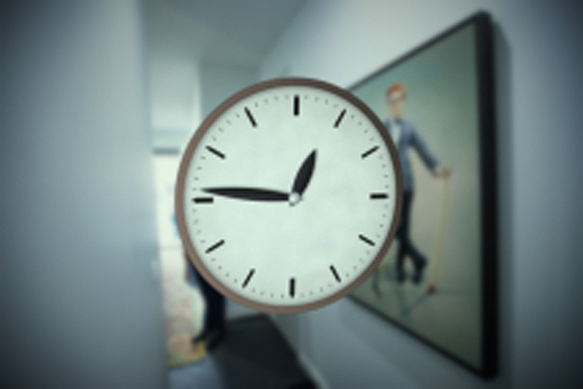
12:46
